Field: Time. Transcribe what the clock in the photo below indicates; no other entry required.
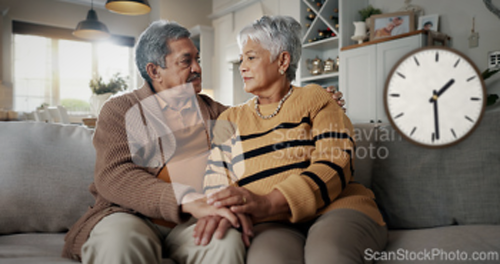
1:29
